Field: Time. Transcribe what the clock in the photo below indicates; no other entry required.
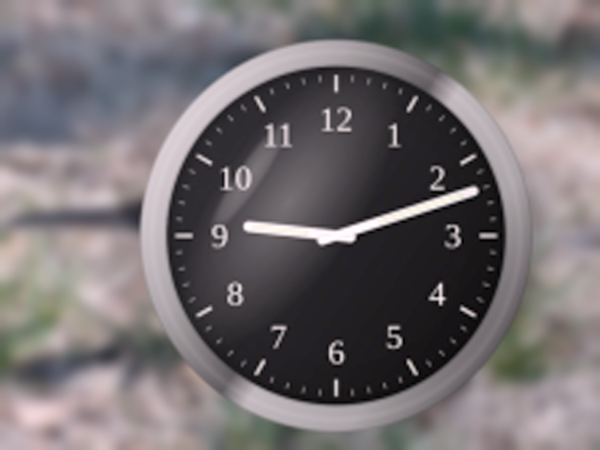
9:12
